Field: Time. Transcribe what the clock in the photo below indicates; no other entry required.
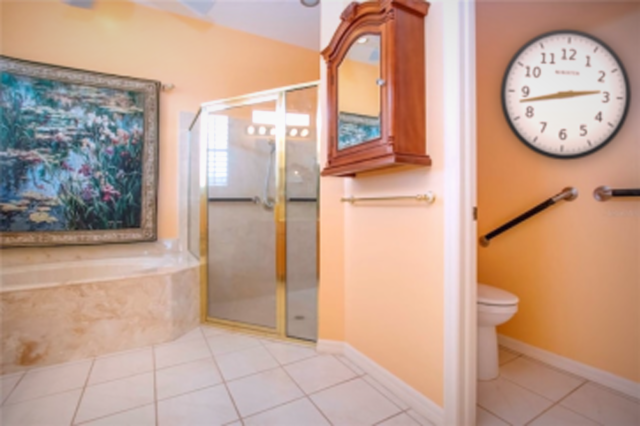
2:43
